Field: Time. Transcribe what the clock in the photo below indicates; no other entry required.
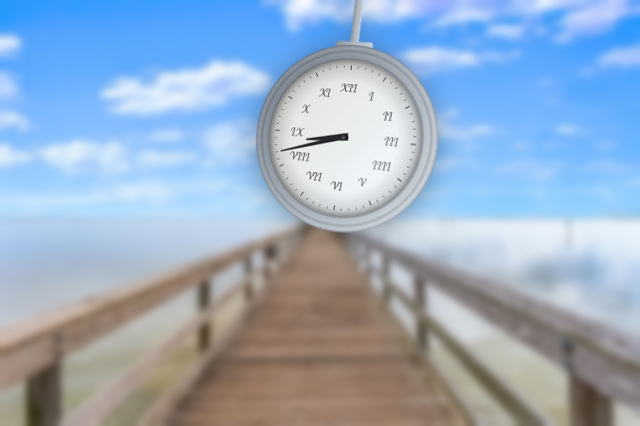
8:42
